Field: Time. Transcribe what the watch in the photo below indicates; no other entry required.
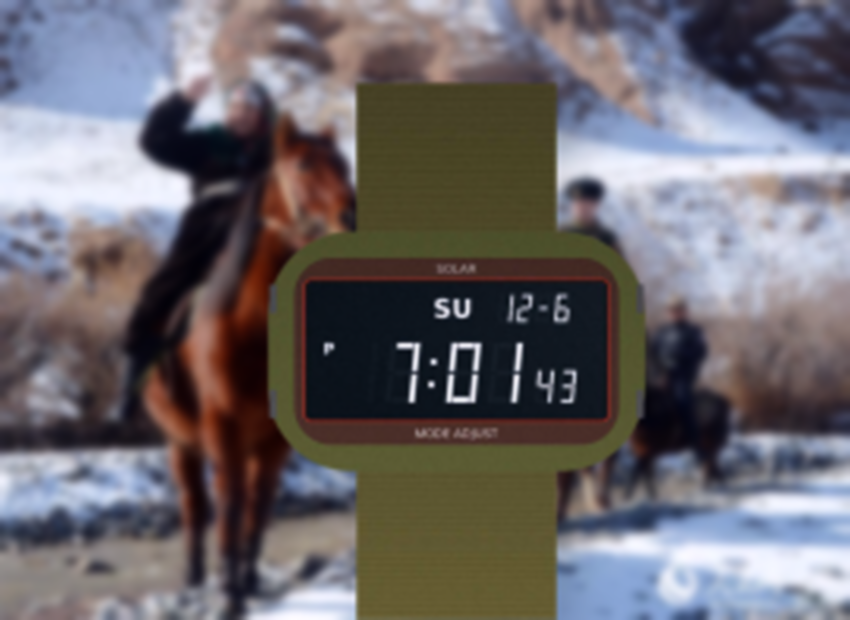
7:01:43
